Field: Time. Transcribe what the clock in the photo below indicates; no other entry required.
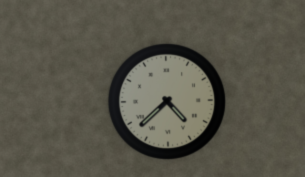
4:38
